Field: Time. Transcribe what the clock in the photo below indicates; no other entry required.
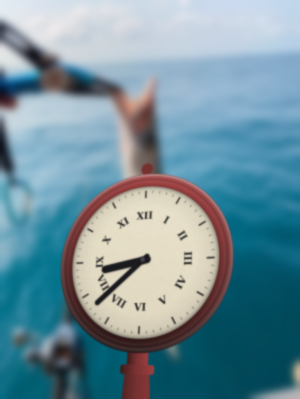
8:38
